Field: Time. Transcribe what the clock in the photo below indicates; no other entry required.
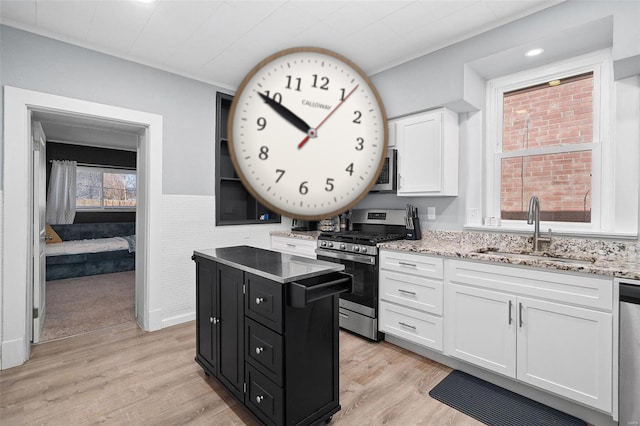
9:49:06
